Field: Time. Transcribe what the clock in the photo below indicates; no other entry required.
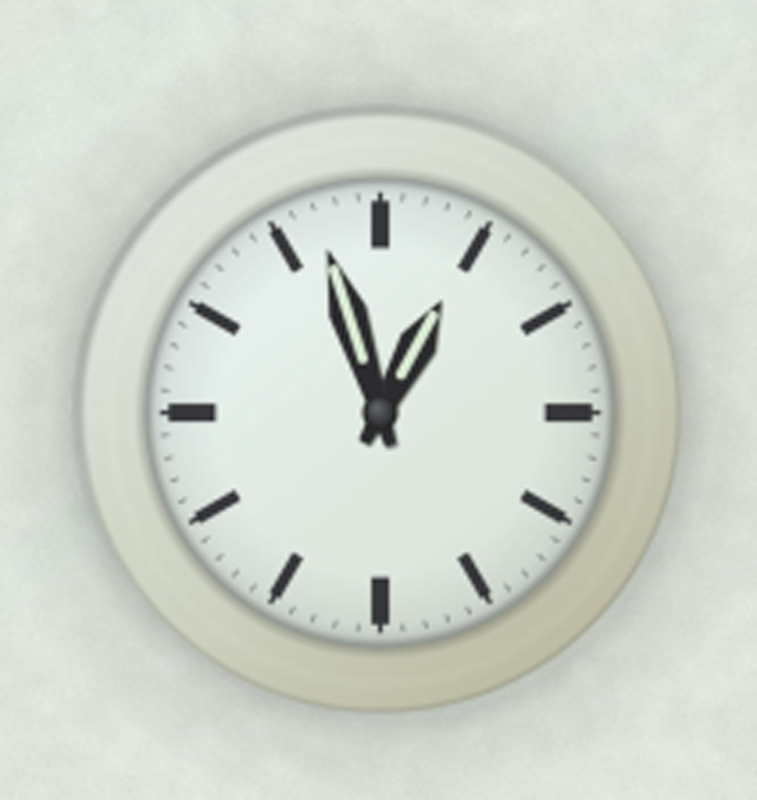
12:57
